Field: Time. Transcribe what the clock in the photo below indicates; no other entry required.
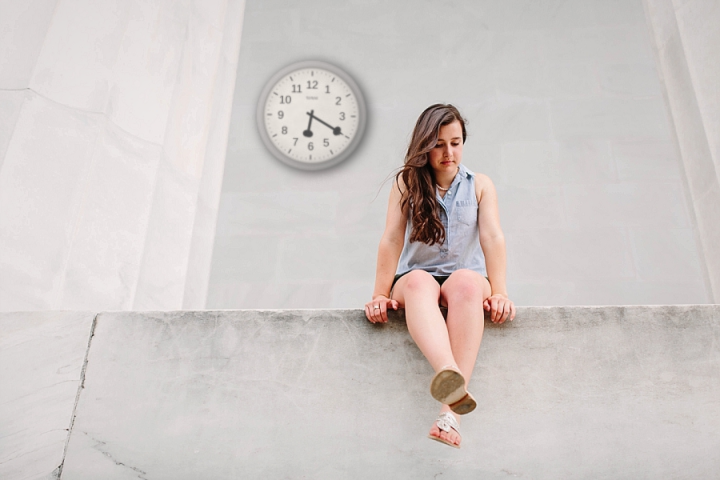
6:20
